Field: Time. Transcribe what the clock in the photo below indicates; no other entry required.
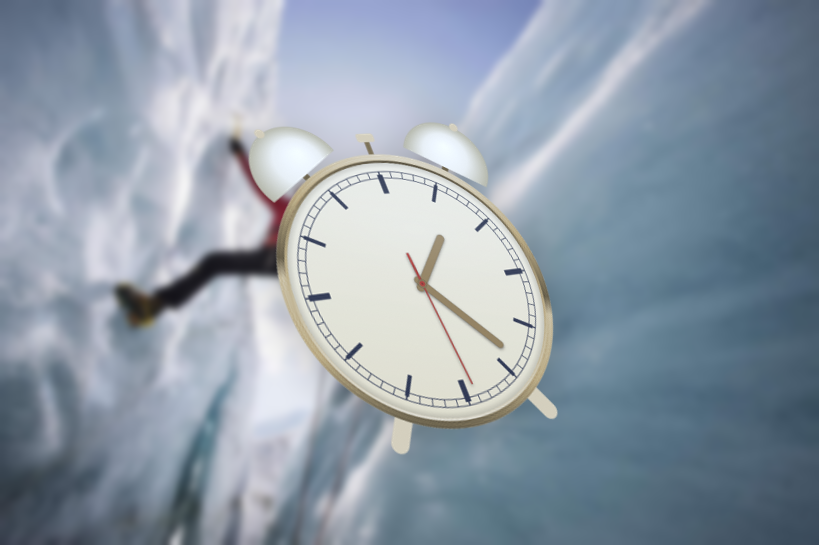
1:23:29
